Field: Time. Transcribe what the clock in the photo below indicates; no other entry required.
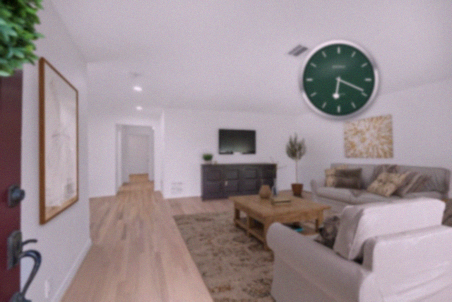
6:19
